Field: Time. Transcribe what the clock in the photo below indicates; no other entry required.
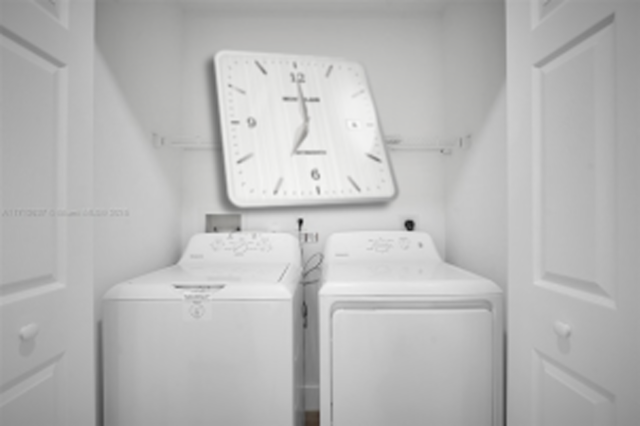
7:00
